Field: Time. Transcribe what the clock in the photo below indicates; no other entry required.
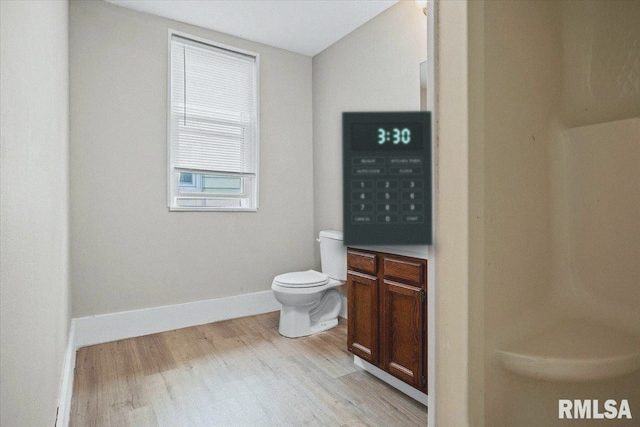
3:30
